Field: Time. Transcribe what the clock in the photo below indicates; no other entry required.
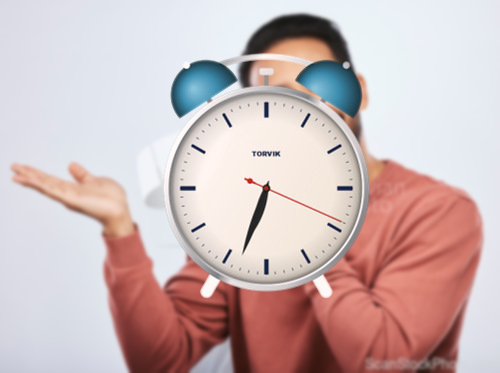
6:33:19
